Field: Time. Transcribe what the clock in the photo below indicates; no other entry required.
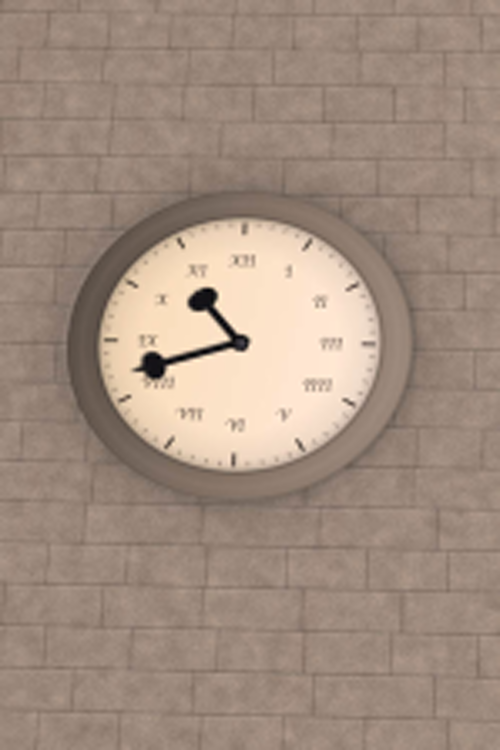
10:42
